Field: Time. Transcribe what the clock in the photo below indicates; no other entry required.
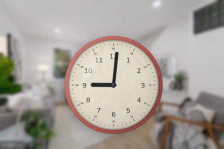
9:01
